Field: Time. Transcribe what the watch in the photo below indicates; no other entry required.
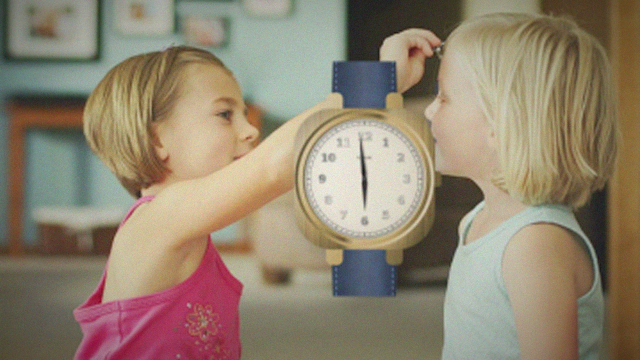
5:59
